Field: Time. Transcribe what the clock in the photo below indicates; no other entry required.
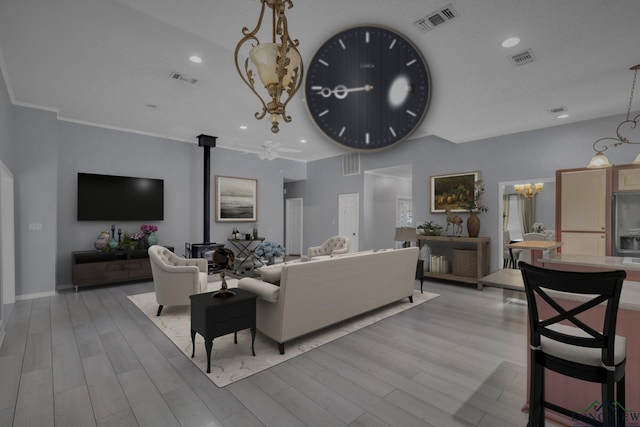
8:44
